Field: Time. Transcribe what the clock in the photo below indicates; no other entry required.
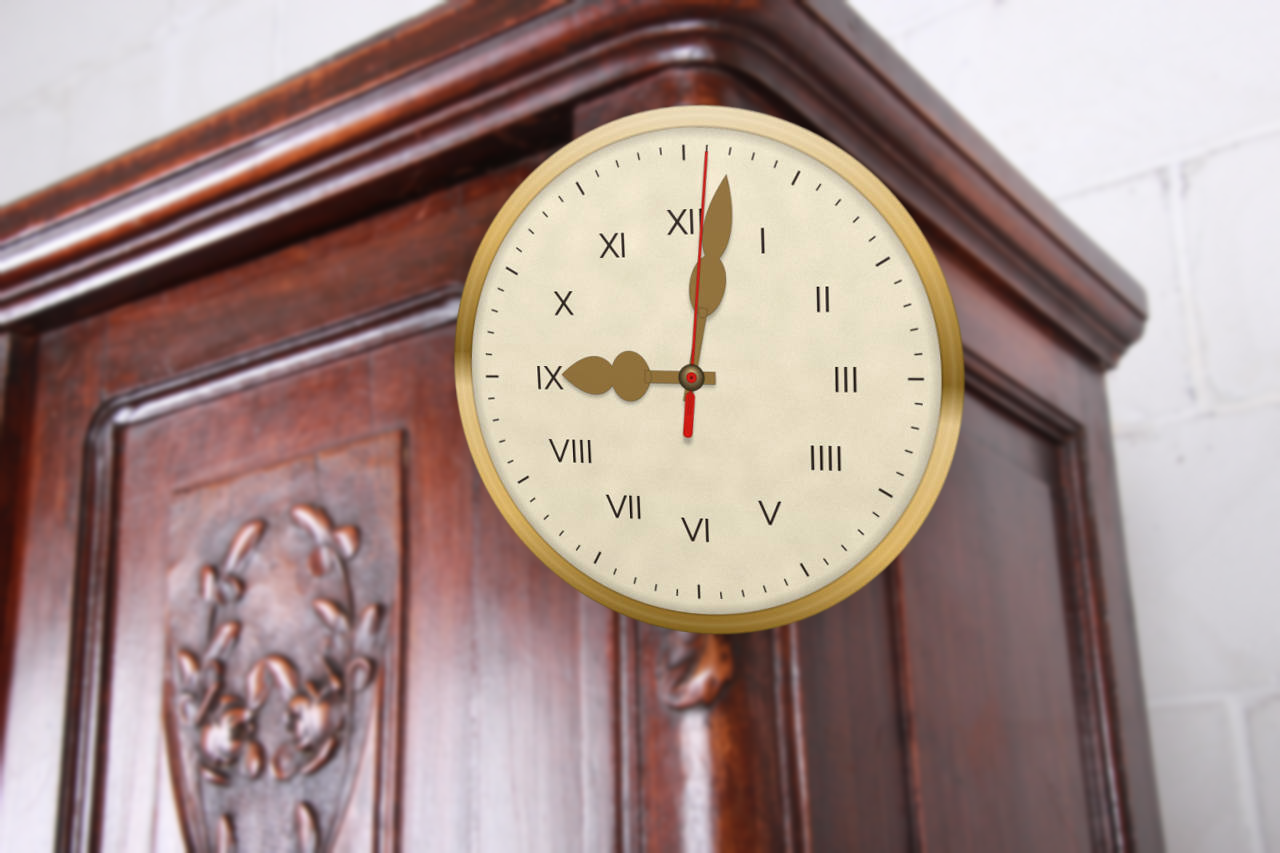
9:02:01
